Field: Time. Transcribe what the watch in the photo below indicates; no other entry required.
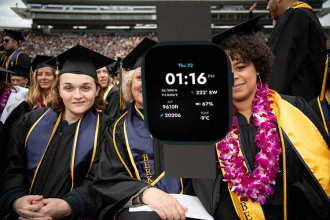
1:16
